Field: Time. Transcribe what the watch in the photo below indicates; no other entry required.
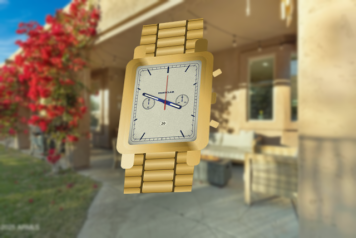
3:49
